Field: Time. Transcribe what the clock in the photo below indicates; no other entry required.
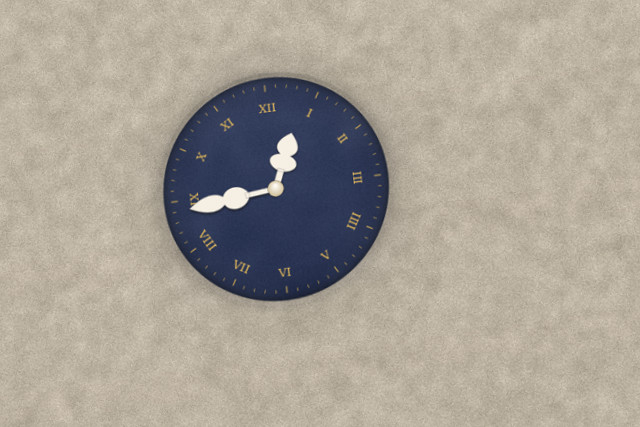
12:44
